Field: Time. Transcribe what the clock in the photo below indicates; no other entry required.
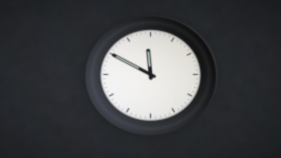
11:50
